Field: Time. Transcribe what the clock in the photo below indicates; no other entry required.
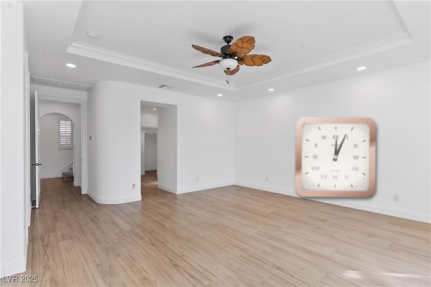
12:04
